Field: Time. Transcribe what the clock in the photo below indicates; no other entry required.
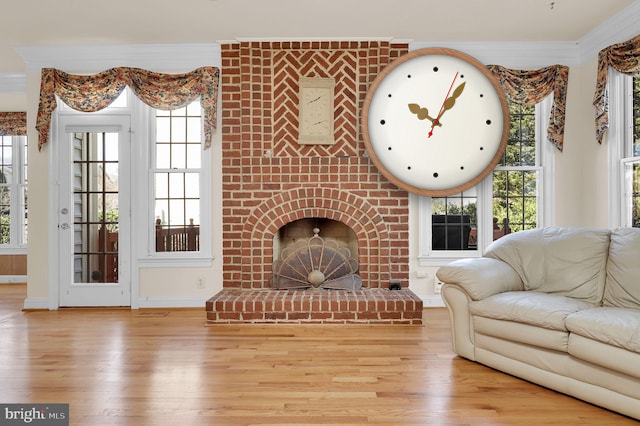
10:06:04
